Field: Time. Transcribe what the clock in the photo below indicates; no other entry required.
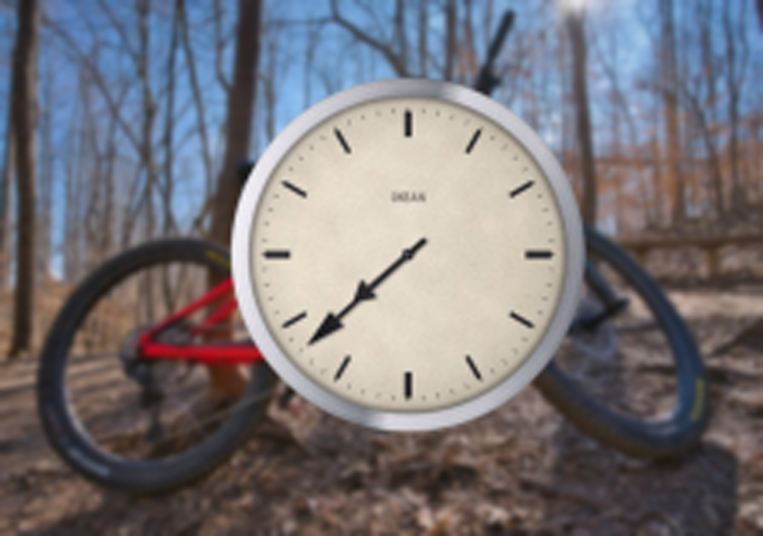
7:38
